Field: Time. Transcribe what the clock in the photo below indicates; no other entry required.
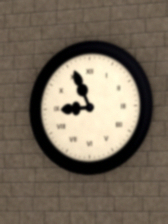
8:56
